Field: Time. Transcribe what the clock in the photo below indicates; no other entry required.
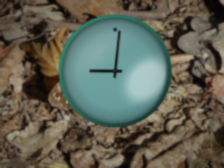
9:01
